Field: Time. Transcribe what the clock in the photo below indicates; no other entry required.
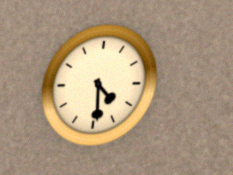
4:29
